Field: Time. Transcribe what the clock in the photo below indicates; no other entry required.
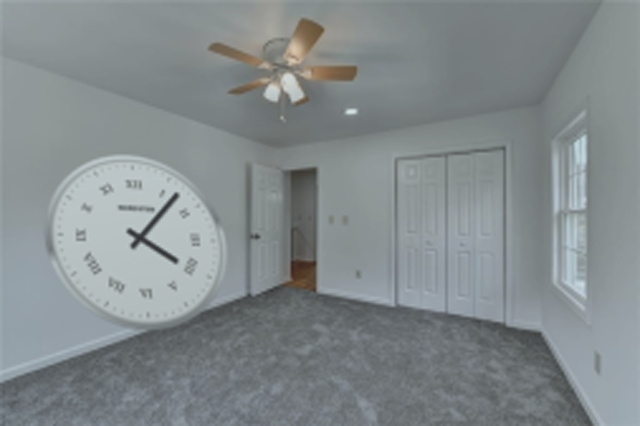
4:07
